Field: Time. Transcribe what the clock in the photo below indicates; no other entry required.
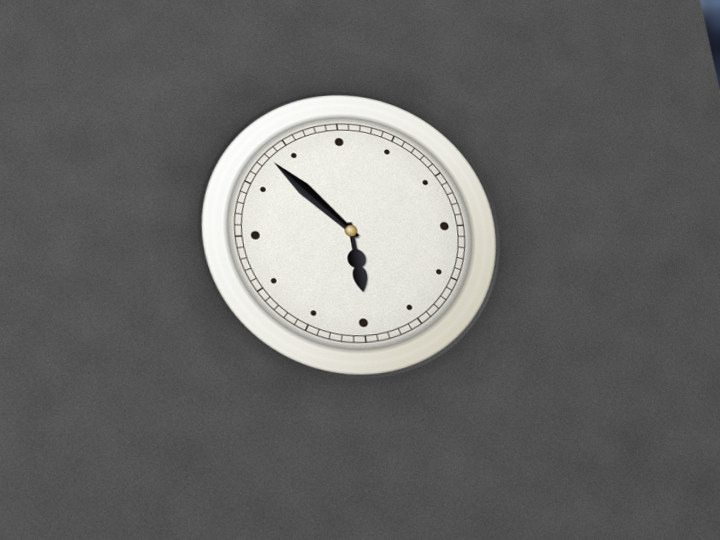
5:53
